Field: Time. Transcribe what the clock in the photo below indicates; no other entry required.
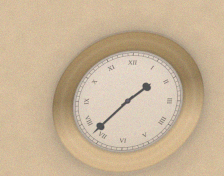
1:37
